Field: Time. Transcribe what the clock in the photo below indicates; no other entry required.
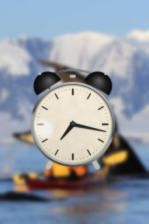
7:17
